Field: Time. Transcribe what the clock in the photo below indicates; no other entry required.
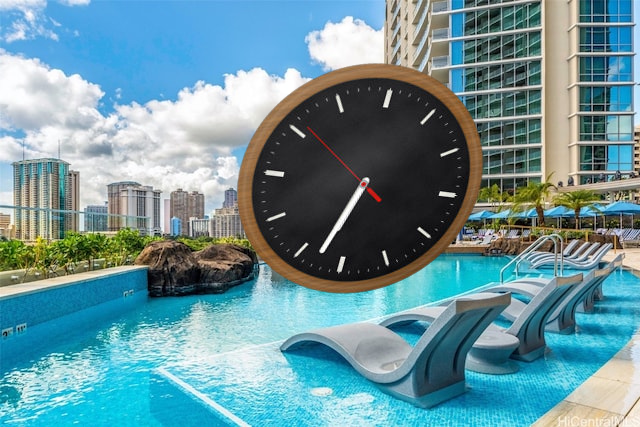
6:32:51
